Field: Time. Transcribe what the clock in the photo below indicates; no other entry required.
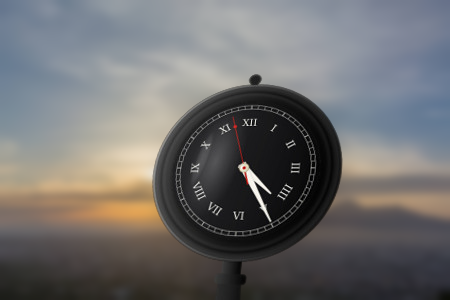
4:24:57
